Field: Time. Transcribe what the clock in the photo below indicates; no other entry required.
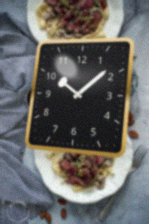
10:08
